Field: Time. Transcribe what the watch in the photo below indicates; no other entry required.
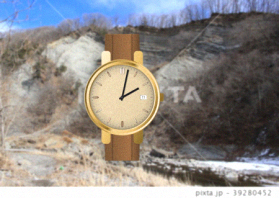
2:02
